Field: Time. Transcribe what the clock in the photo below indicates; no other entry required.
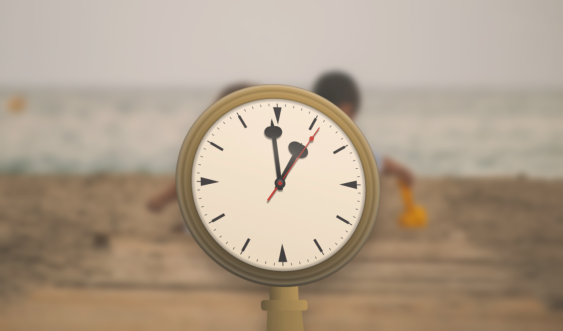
12:59:06
